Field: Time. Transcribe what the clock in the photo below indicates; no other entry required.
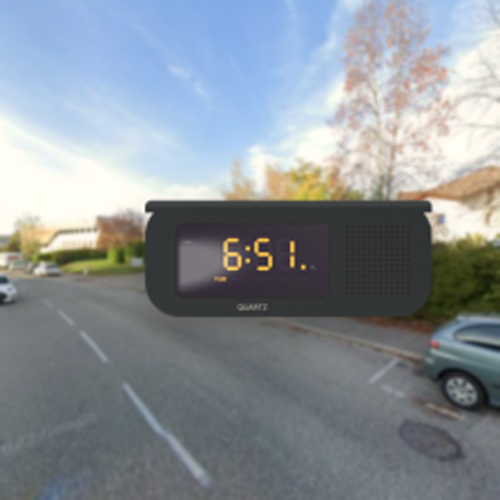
6:51
